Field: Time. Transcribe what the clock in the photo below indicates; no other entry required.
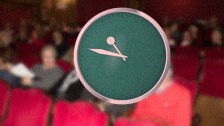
10:47
